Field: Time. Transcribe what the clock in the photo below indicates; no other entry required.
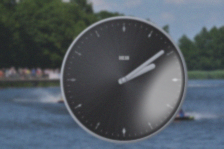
2:09
